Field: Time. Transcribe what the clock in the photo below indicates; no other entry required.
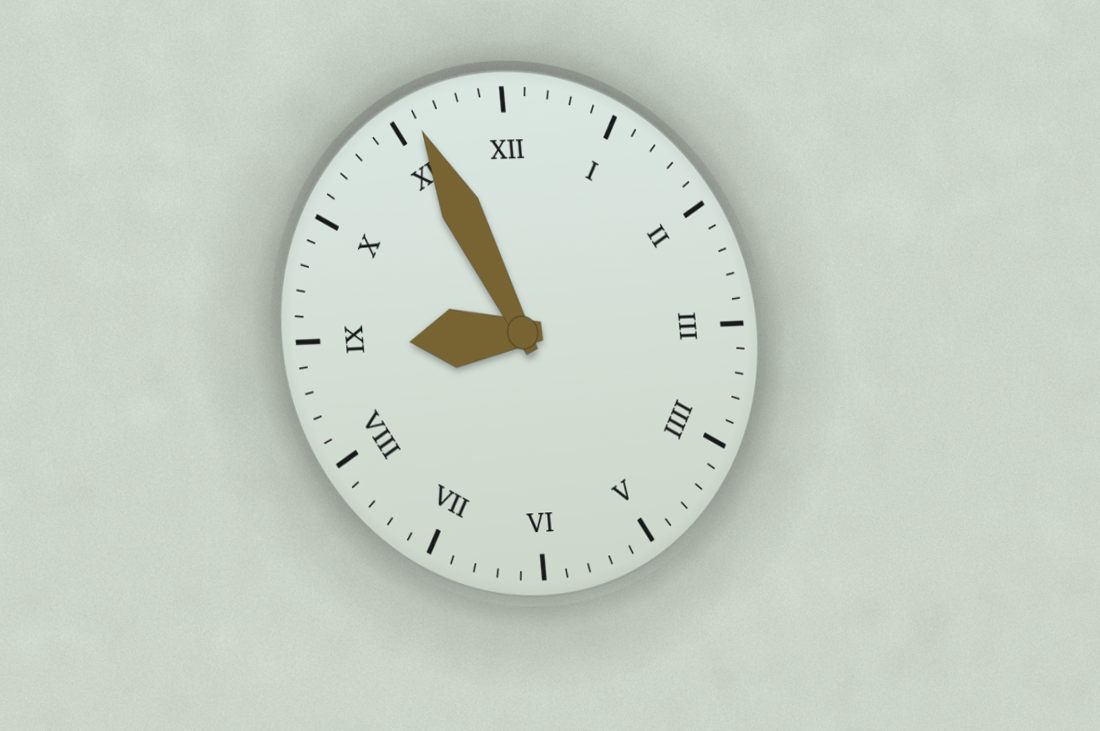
8:56
